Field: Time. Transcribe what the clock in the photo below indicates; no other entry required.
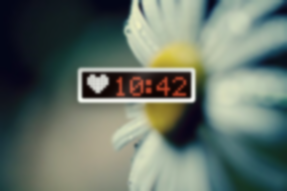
10:42
